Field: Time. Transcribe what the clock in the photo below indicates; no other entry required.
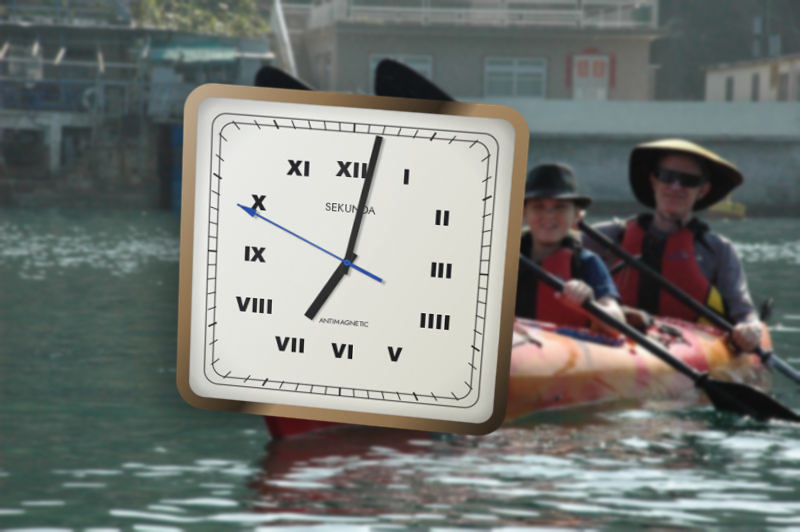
7:01:49
